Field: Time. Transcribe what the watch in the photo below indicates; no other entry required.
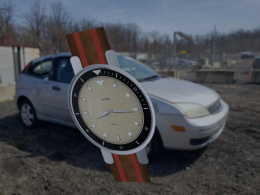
8:16
